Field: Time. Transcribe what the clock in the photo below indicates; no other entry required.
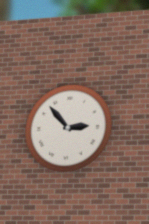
2:53
